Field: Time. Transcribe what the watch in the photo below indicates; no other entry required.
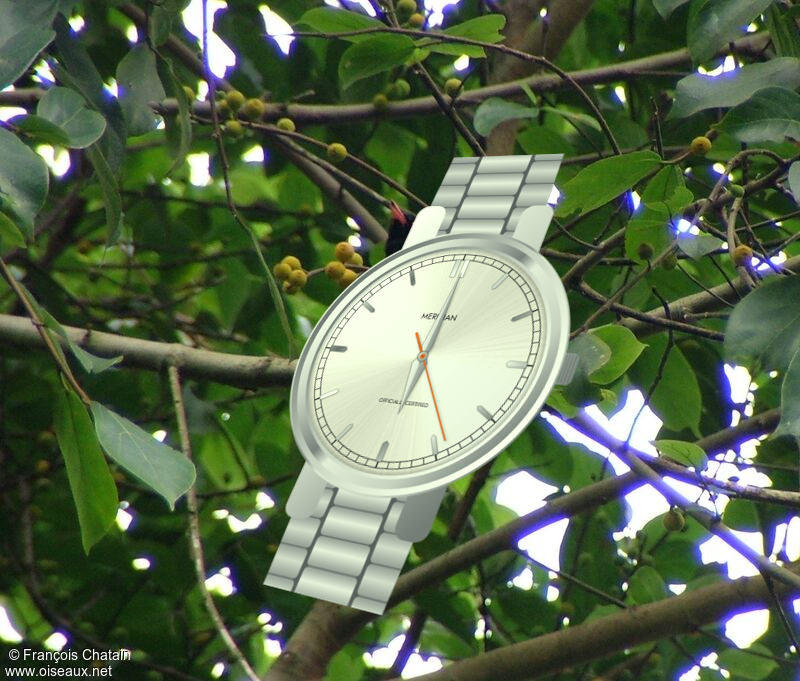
6:00:24
